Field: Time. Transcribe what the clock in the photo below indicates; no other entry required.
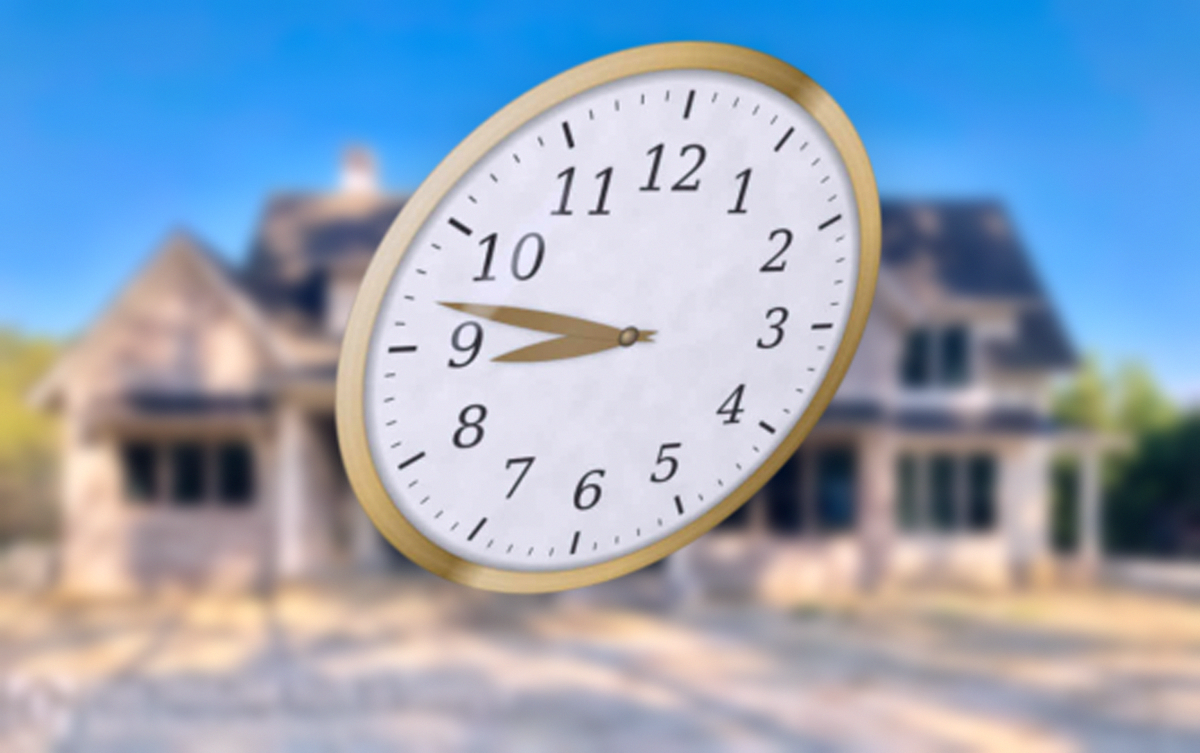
8:47
